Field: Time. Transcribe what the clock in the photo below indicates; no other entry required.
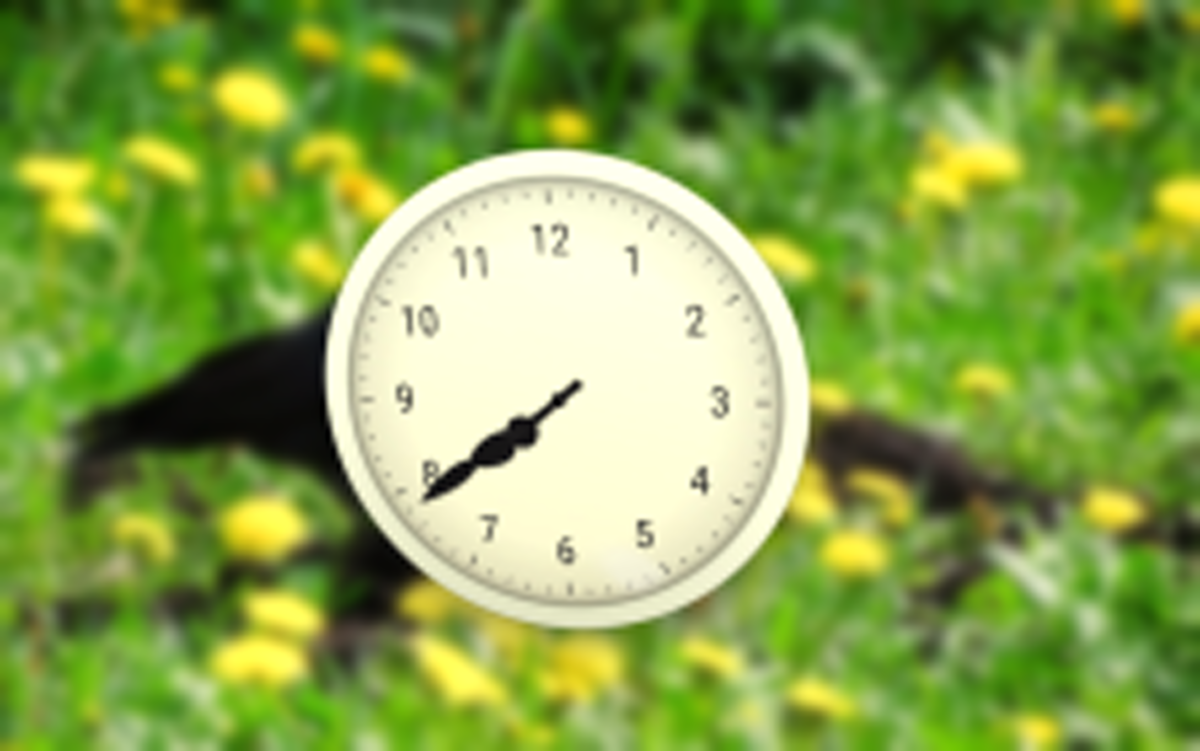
7:39
